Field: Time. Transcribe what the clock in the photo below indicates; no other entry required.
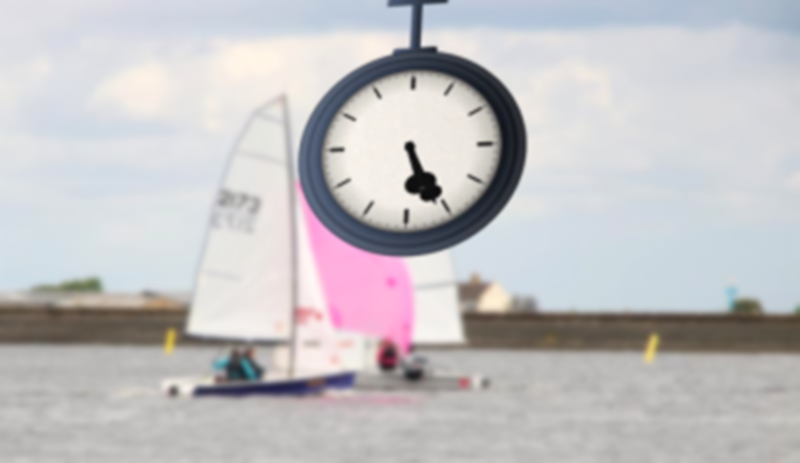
5:26
